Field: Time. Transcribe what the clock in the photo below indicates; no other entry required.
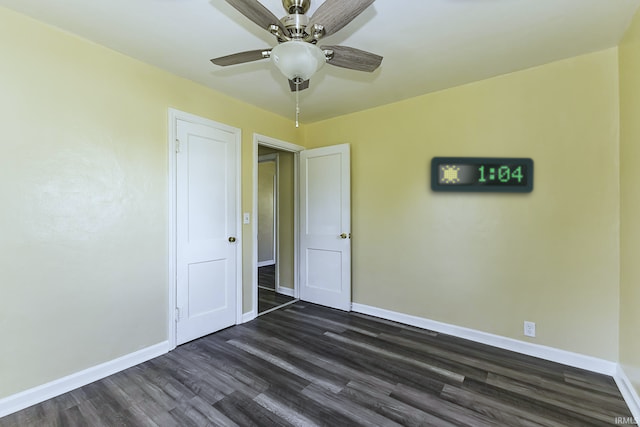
1:04
